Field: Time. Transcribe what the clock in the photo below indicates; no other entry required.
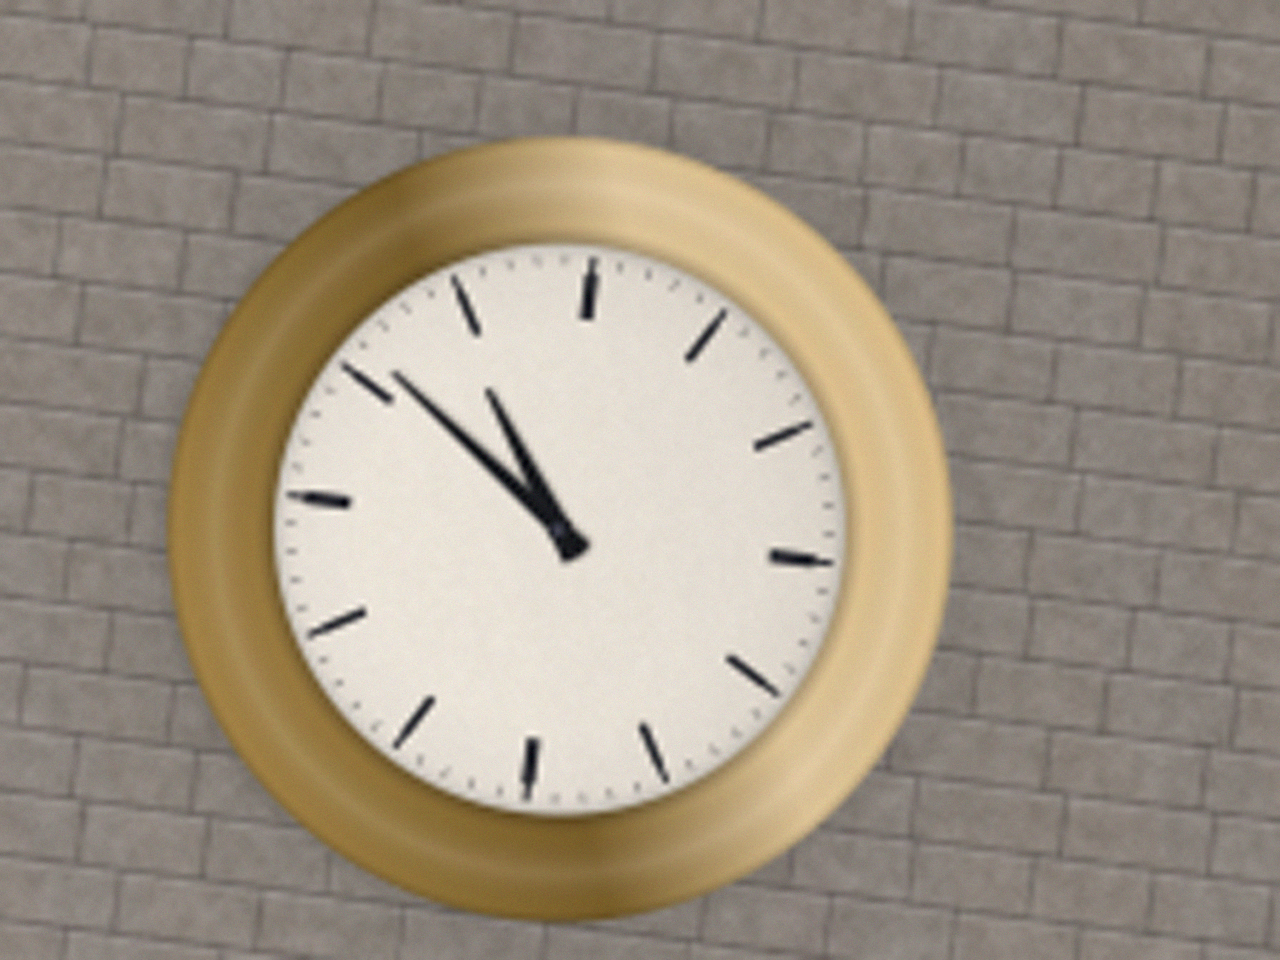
10:51
